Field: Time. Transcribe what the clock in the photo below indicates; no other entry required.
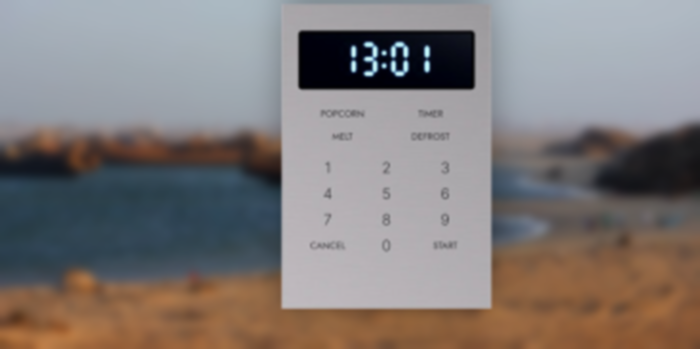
13:01
